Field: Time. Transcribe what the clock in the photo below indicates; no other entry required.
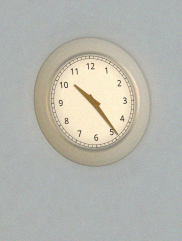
10:24
